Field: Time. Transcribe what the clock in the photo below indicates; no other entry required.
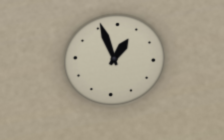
12:56
